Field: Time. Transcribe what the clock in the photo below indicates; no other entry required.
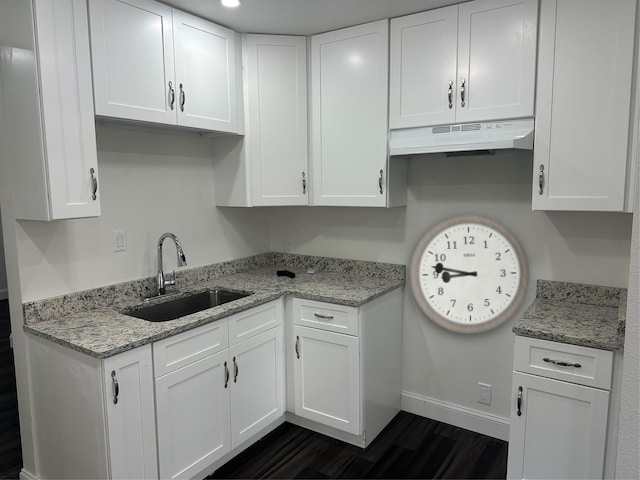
8:47
